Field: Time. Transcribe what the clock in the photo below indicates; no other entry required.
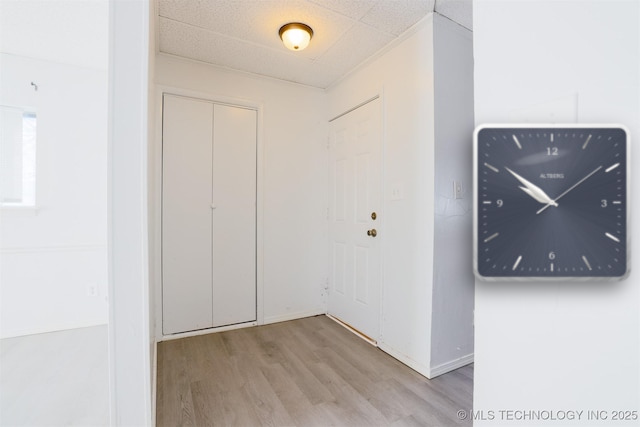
9:51:09
